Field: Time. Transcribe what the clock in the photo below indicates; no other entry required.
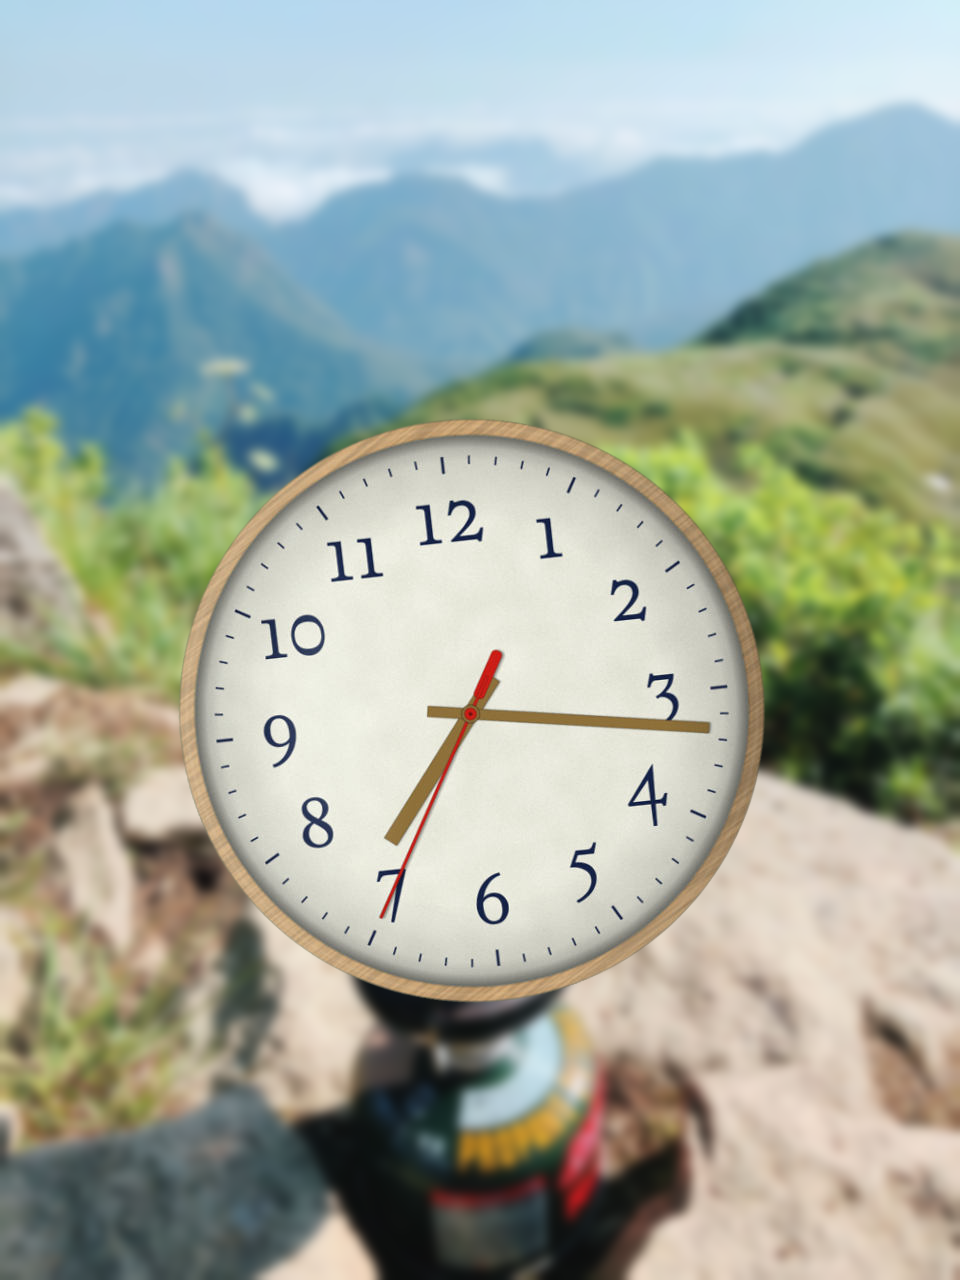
7:16:35
